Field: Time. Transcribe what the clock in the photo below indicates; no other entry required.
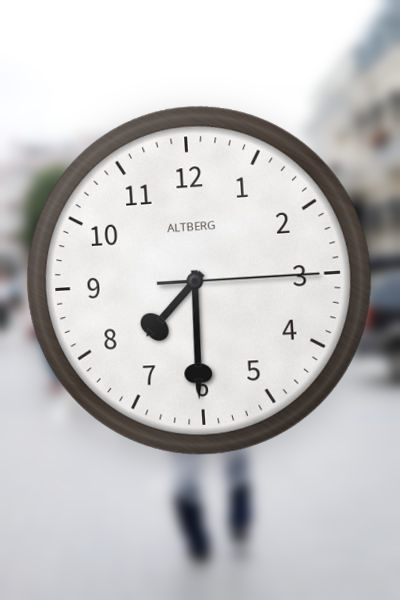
7:30:15
